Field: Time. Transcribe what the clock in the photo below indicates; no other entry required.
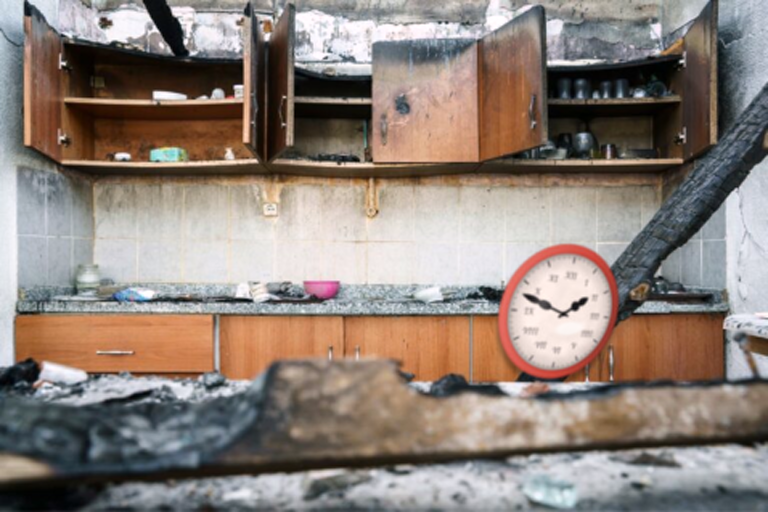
1:48
